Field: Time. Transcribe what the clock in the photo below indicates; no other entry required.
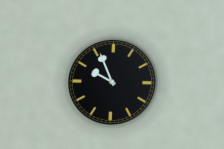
9:56
